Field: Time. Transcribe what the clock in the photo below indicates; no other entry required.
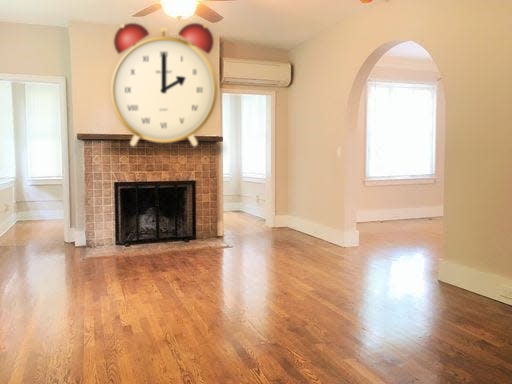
2:00
